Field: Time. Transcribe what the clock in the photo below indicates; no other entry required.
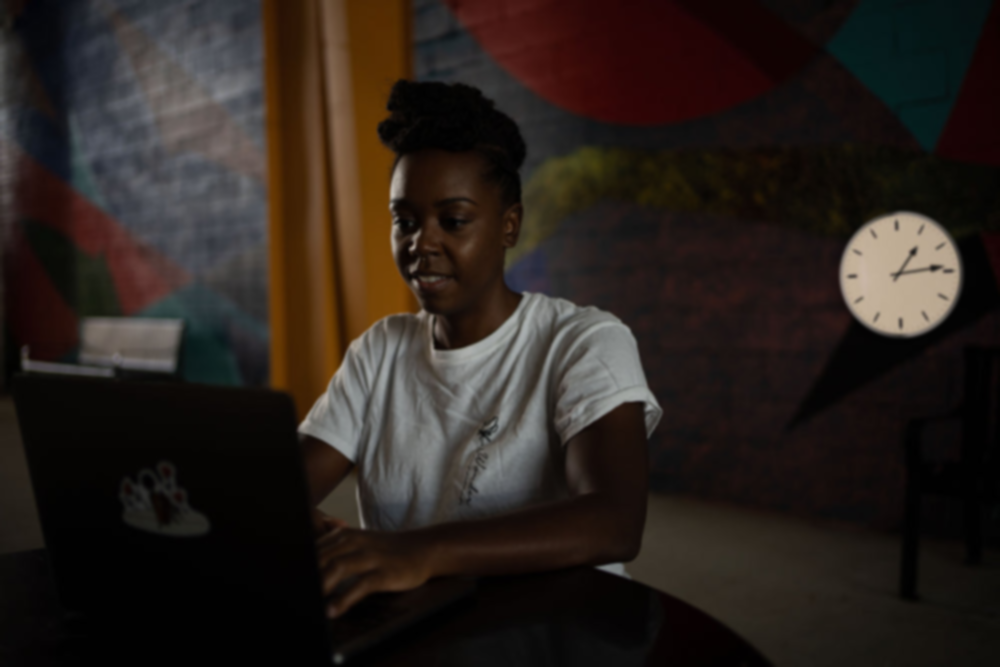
1:14
